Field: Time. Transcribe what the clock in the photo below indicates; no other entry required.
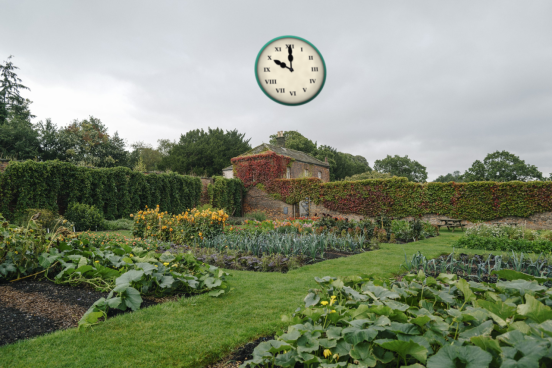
10:00
